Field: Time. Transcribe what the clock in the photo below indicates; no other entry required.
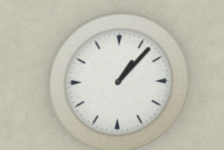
1:07
